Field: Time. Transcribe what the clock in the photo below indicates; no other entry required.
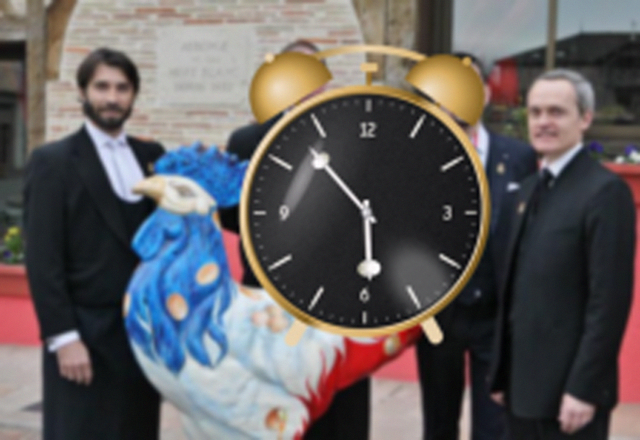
5:53
